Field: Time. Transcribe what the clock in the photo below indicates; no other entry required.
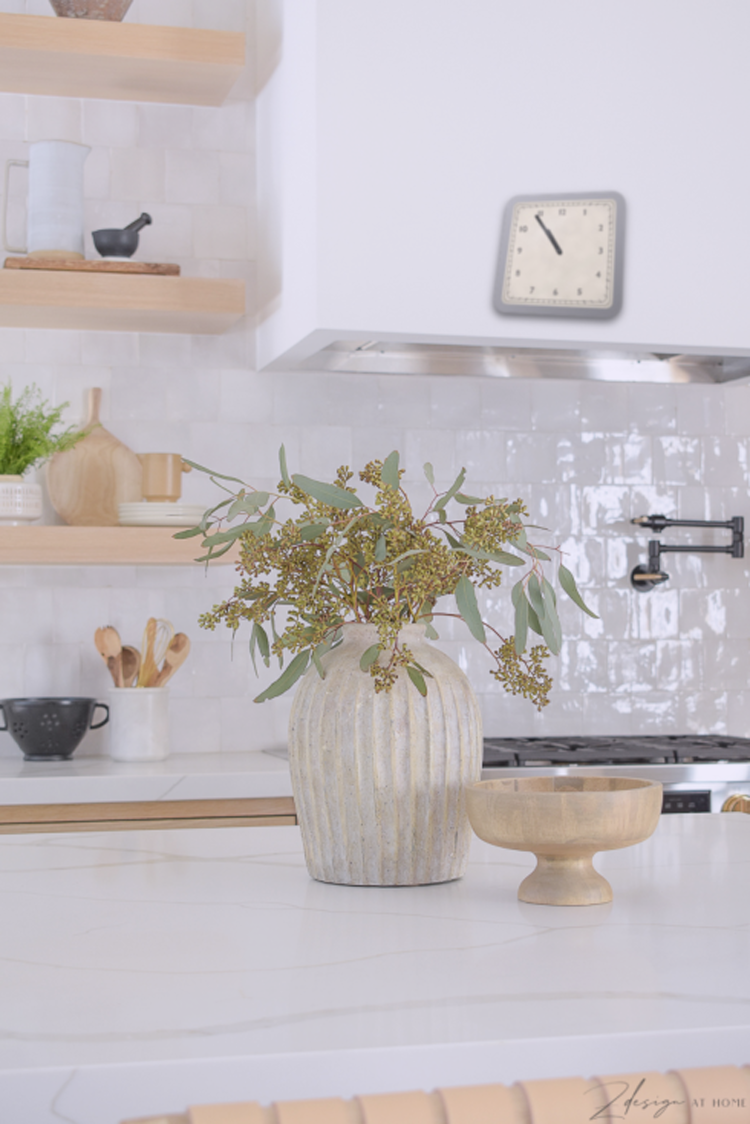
10:54
